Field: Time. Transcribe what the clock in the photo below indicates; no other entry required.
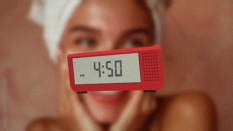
4:50
